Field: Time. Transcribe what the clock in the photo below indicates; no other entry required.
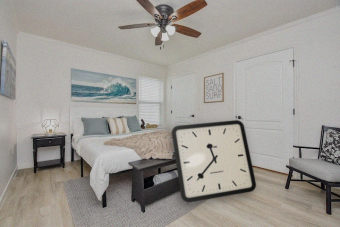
11:38
